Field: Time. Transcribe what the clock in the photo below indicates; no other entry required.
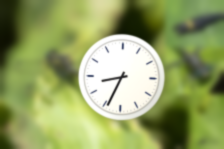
8:34
